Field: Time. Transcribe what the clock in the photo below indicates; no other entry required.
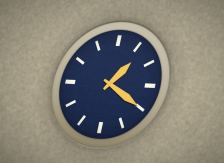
1:20
